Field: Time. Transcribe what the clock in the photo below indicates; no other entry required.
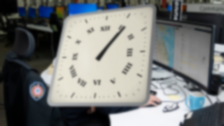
1:06
